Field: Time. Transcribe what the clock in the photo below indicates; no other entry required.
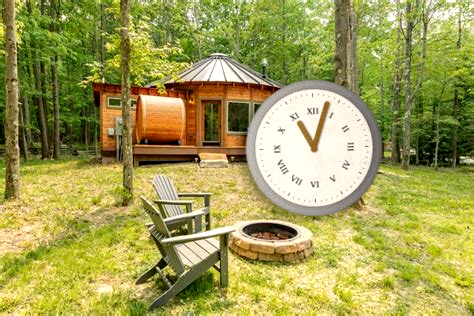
11:03
